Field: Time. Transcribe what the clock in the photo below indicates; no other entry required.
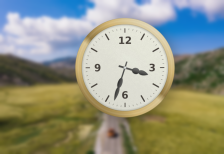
3:33
